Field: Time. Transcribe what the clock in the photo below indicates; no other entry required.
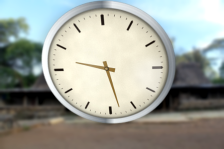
9:28
